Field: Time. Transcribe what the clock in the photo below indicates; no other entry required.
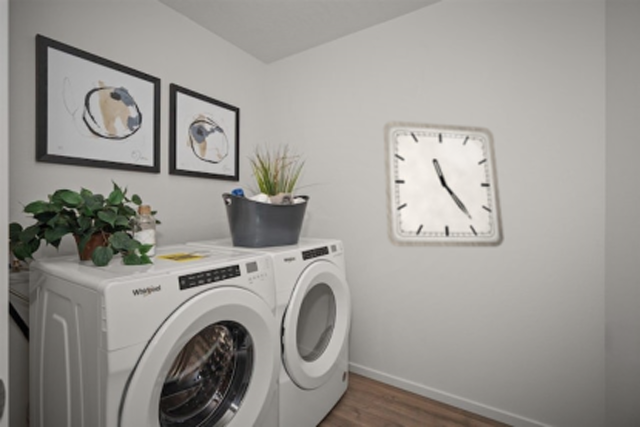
11:24
